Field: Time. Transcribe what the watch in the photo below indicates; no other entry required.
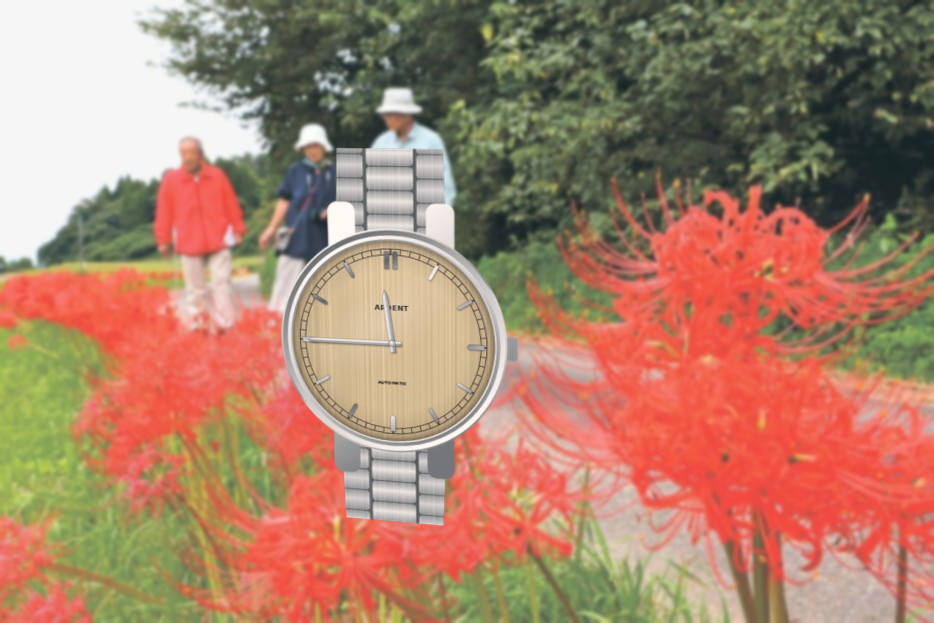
11:45
